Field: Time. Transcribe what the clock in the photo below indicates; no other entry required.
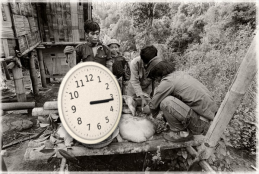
3:16
